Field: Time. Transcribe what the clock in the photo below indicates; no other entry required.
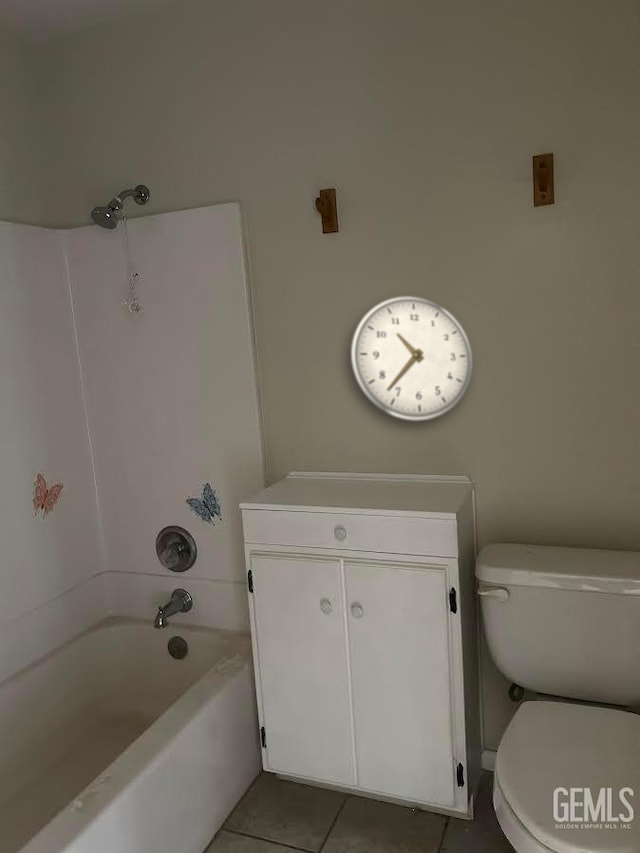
10:37
